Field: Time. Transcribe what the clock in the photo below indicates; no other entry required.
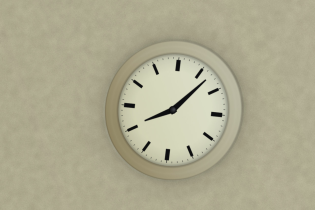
8:07
